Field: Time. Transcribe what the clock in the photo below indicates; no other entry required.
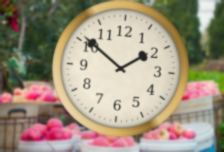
1:51
